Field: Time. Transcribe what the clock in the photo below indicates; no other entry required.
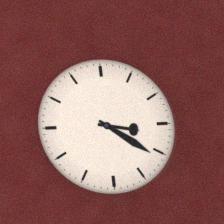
3:21
